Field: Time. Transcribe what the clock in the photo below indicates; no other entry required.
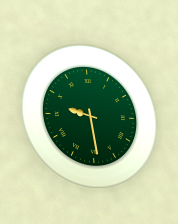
9:29
